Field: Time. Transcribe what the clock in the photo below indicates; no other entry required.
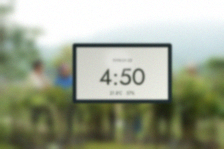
4:50
